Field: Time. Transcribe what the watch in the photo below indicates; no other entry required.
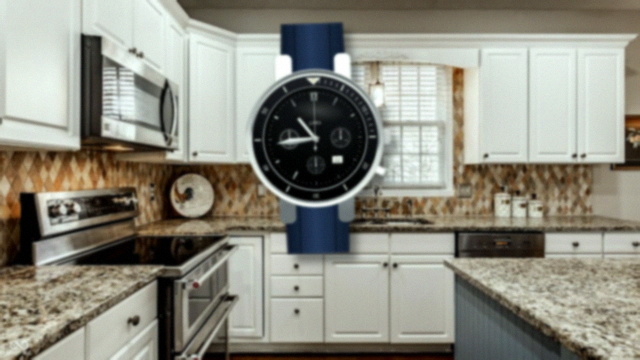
10:44
